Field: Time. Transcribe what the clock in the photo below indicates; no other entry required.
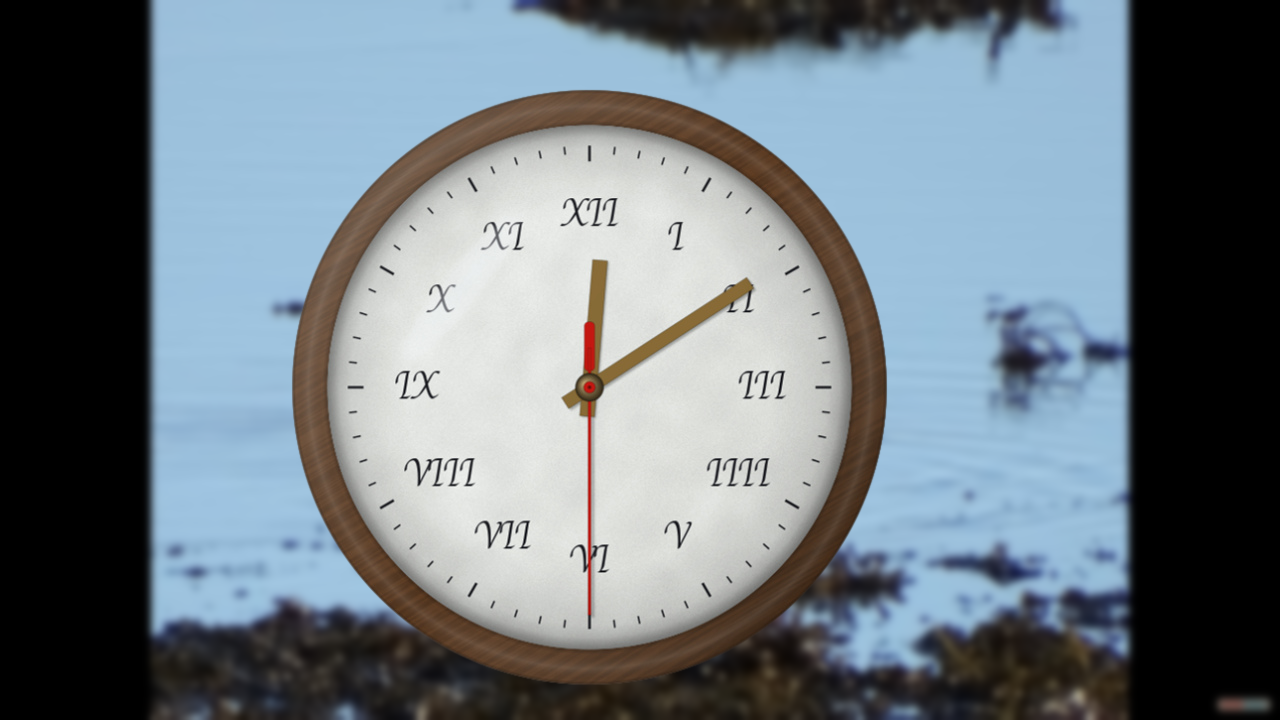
12:09:30
